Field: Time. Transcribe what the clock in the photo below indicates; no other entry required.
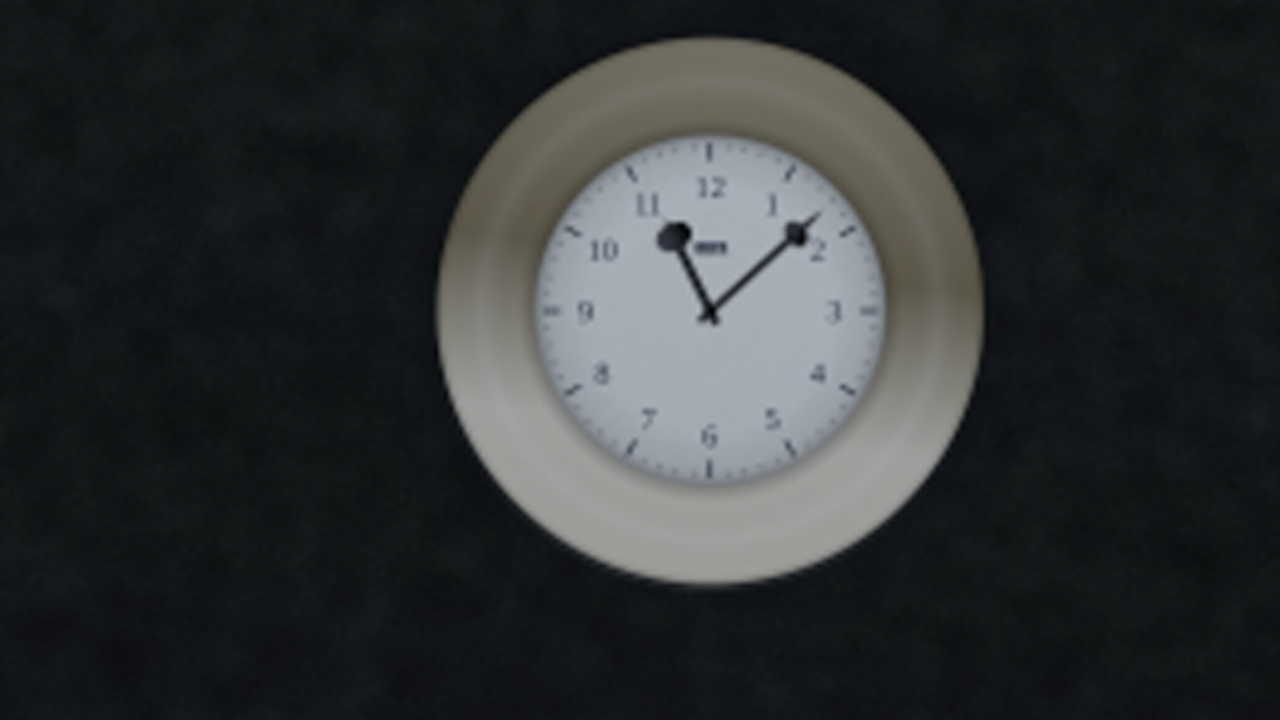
11:08
